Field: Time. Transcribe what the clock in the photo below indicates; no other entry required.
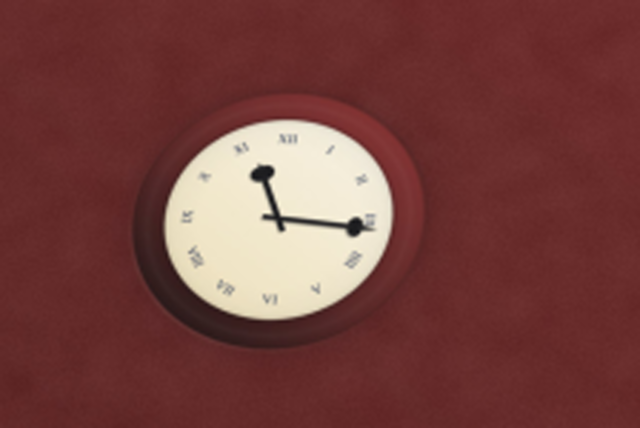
11:16
